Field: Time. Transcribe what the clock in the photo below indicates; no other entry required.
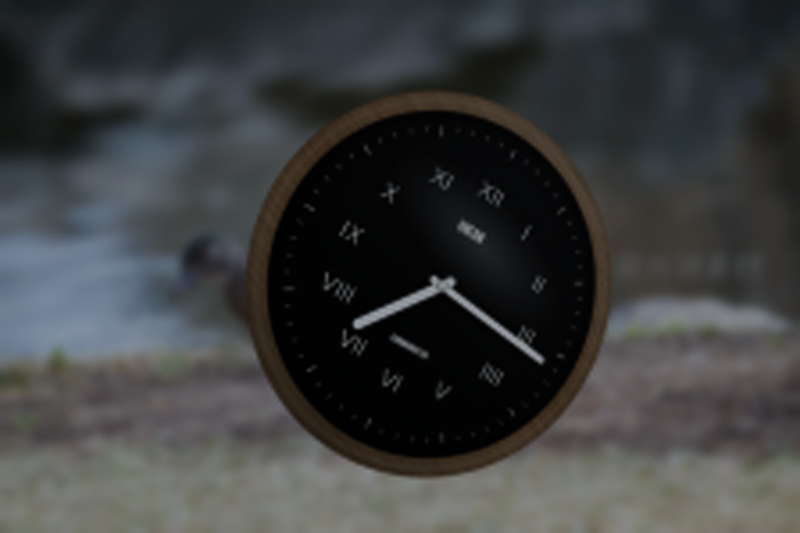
7:16
